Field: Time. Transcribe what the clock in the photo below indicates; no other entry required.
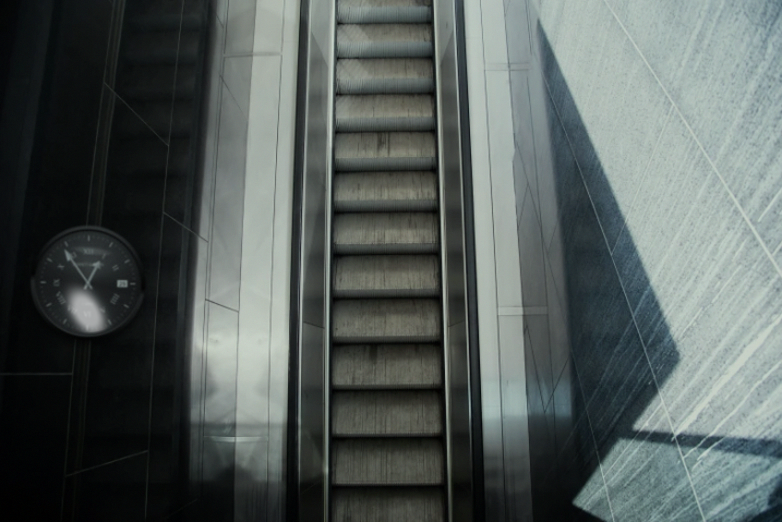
12:54
